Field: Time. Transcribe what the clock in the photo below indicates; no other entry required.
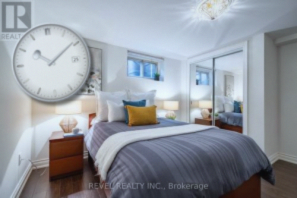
10:09
